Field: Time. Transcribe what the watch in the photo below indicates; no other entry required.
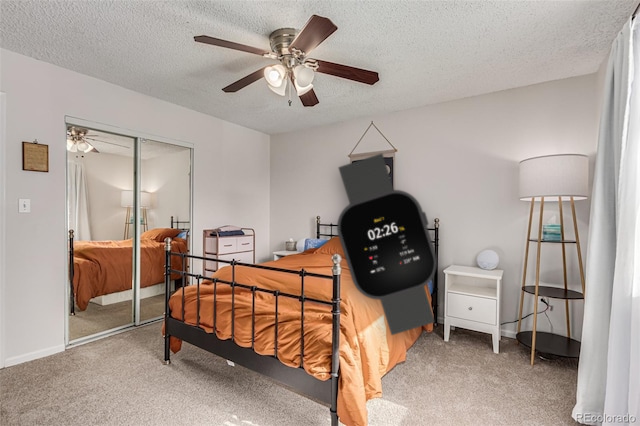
2:26
